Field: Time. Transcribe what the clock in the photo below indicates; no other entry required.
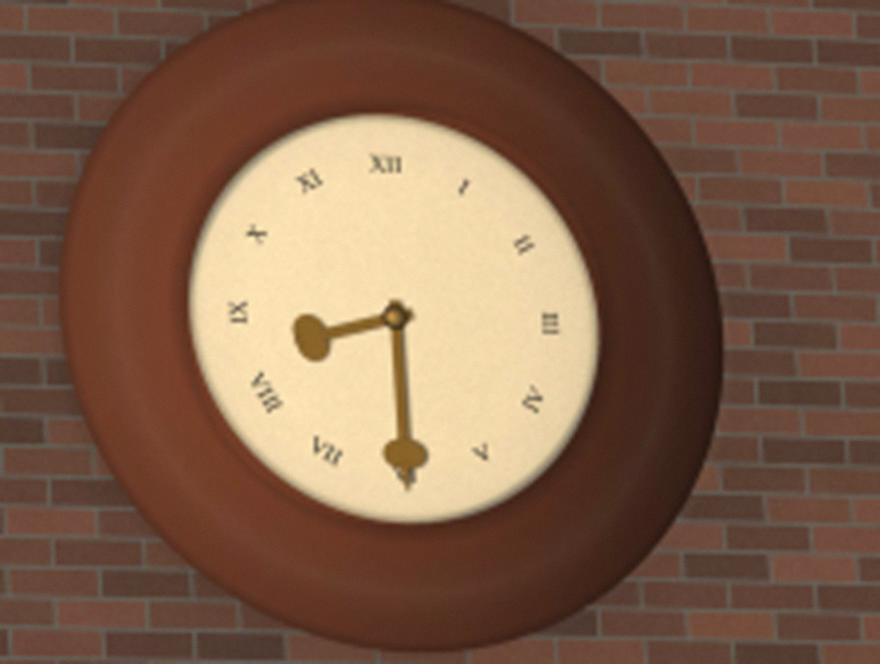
8:30
